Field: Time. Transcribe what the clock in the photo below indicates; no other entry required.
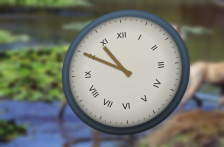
10:50
